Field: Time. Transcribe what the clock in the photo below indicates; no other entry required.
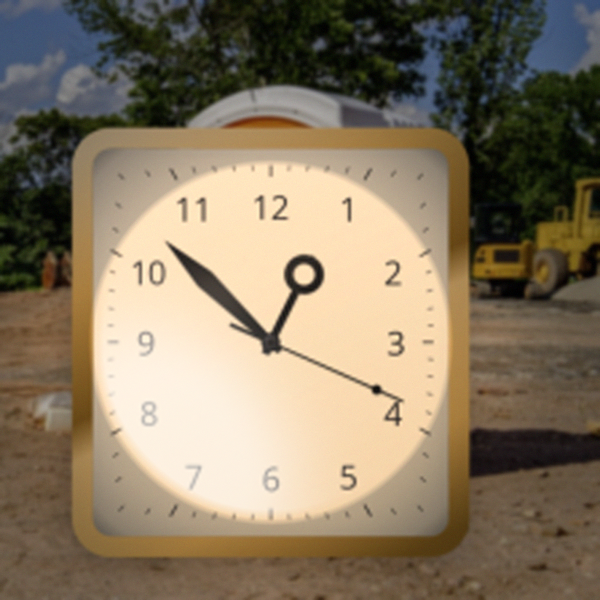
12:52:19
